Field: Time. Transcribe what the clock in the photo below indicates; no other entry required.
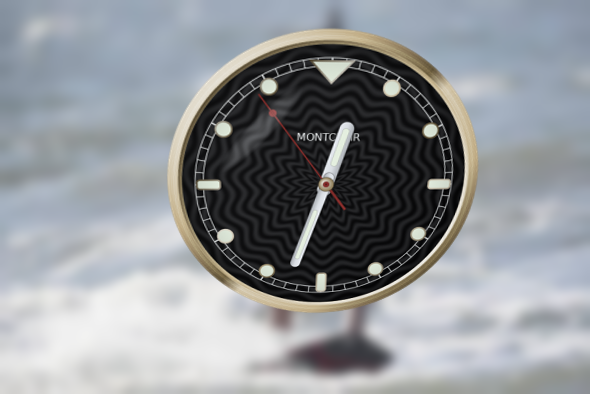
12:32:54
